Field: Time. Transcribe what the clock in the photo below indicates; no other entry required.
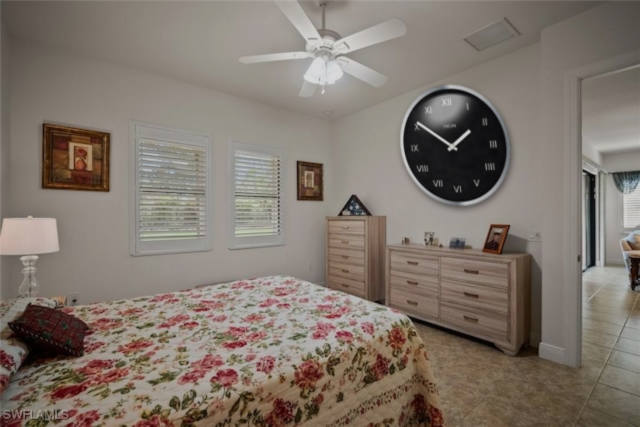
1:51
